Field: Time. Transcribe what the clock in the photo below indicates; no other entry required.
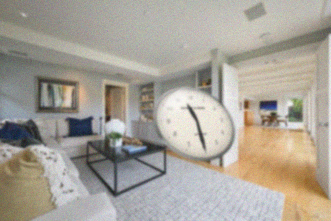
11:30
